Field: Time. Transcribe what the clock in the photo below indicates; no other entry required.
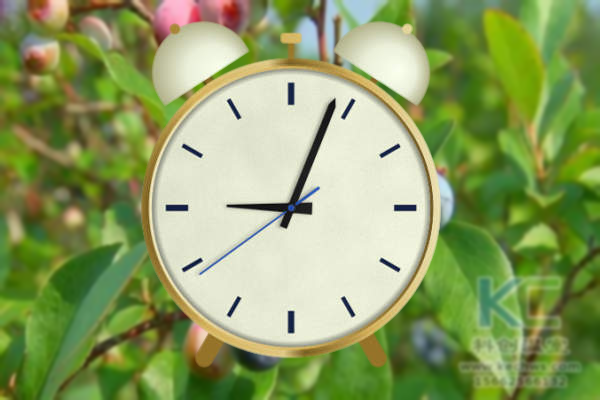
9:03:39
